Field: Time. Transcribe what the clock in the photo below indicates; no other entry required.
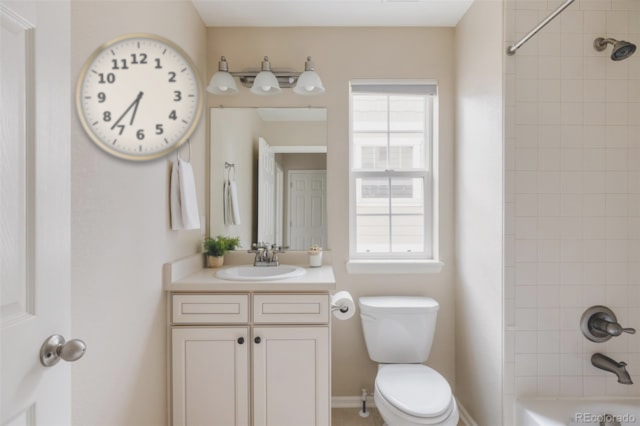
6:37
